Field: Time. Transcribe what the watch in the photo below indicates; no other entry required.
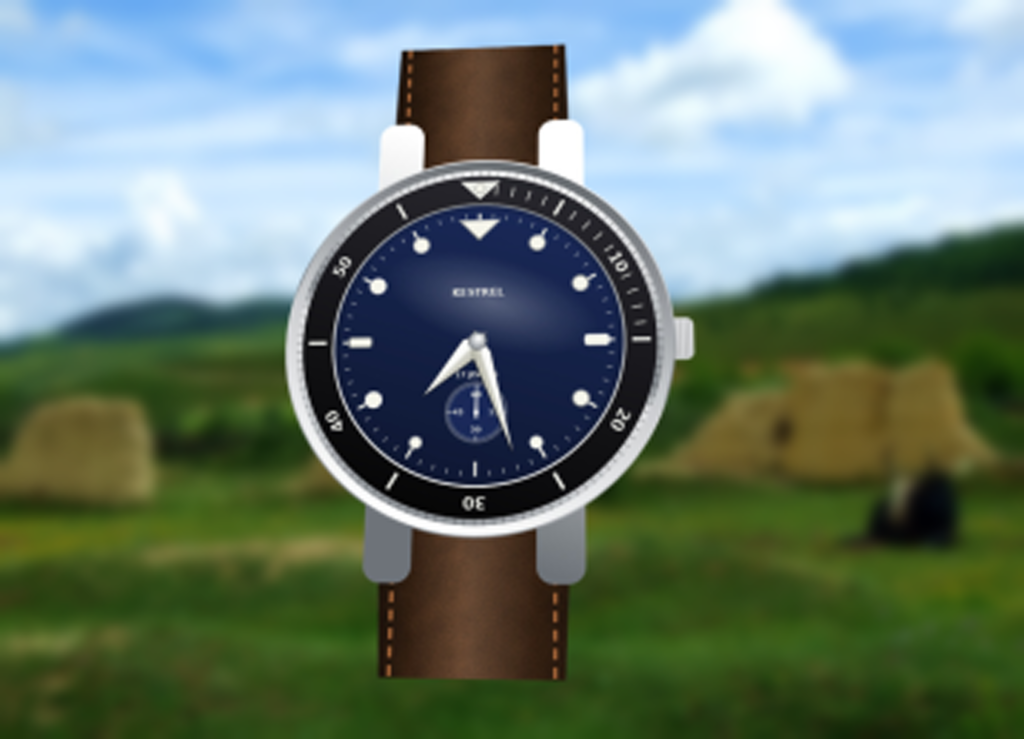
7:27
